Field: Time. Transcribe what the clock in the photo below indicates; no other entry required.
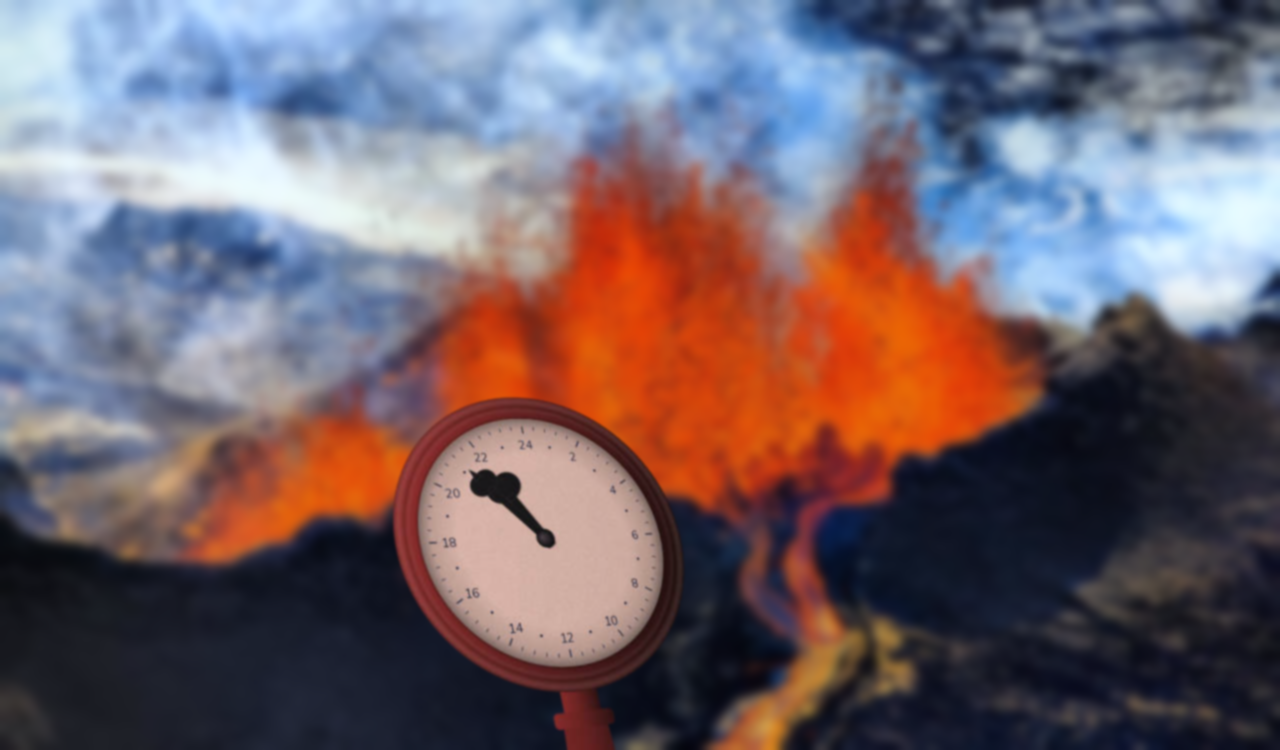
21:53
